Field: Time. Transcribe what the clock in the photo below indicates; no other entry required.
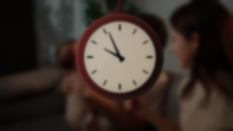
9:56
